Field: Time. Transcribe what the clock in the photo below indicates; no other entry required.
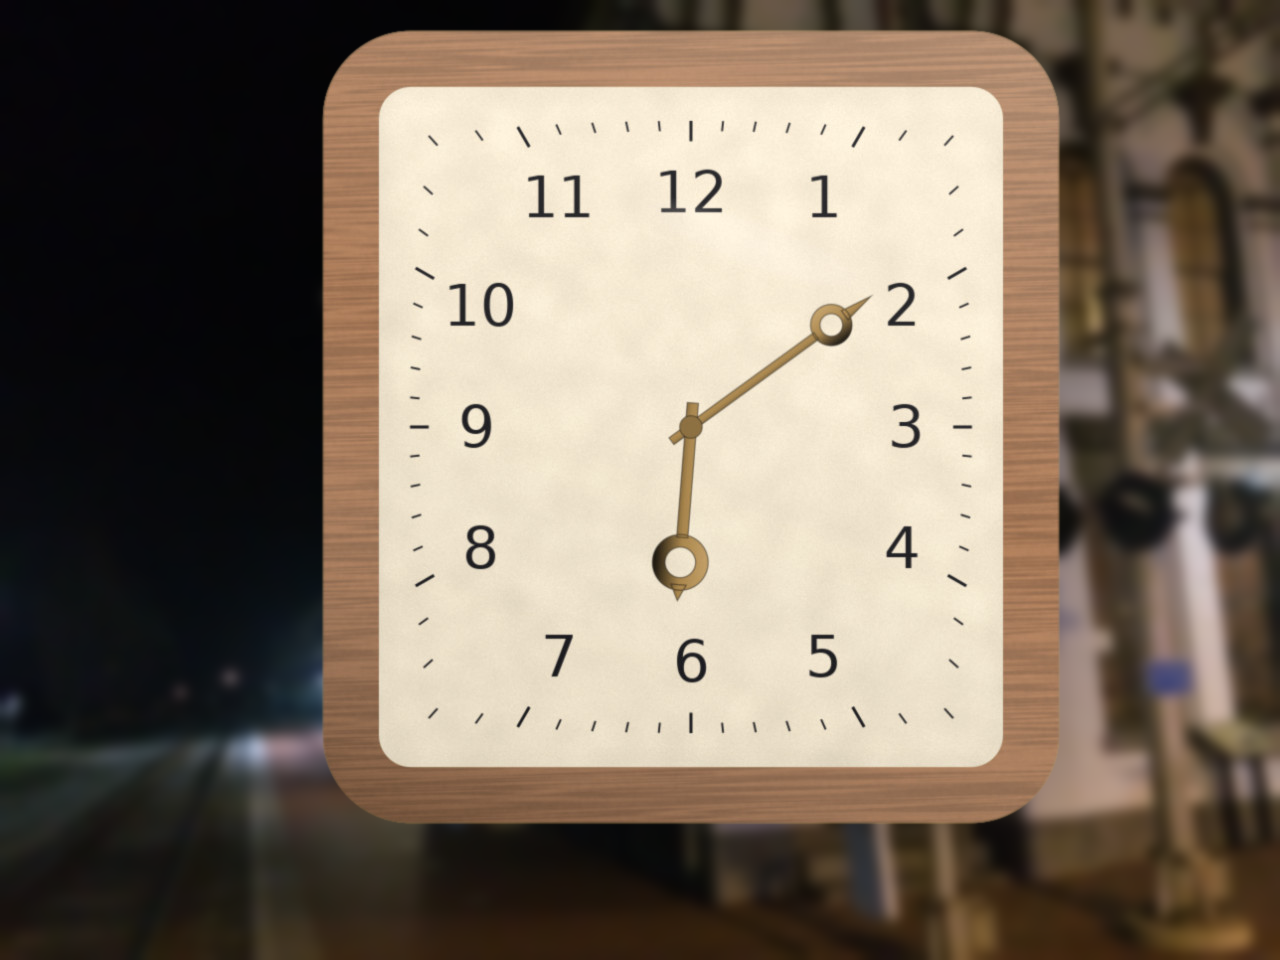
6:09
